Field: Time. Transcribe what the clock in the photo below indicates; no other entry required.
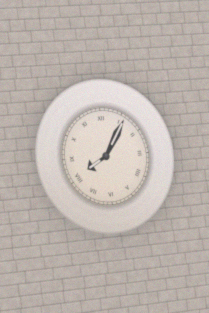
8:06
